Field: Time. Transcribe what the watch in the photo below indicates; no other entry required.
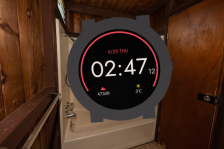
2:47
